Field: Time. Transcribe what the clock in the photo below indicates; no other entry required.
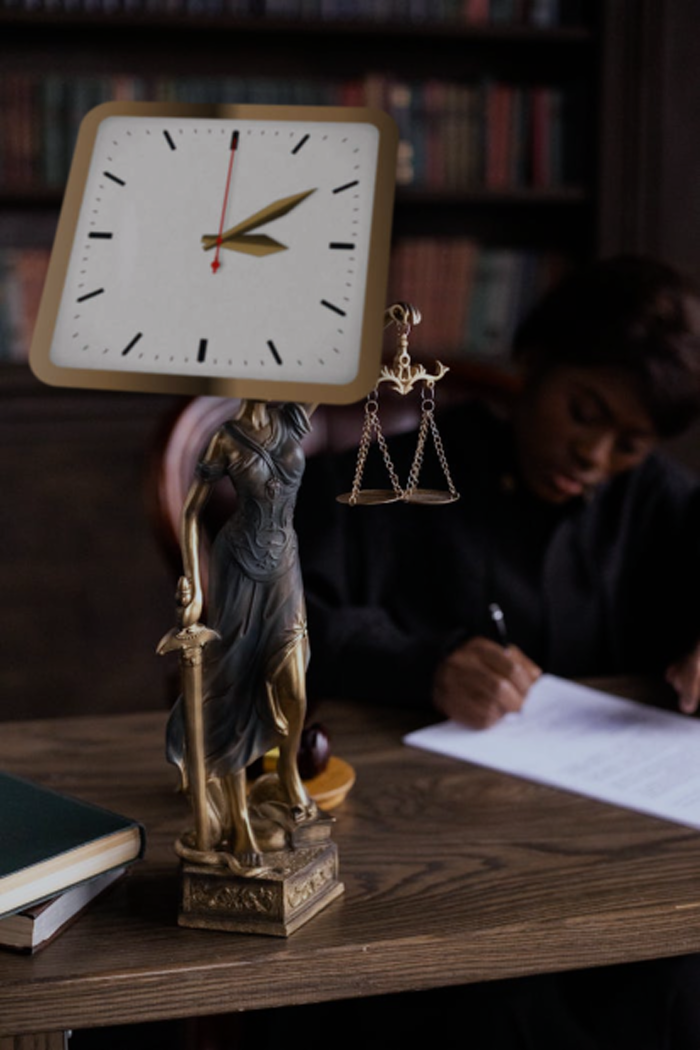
3:09:00
